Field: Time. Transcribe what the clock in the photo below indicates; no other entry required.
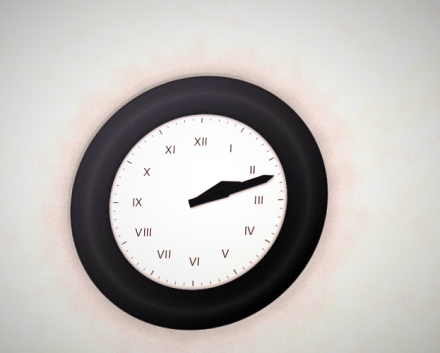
2:12
